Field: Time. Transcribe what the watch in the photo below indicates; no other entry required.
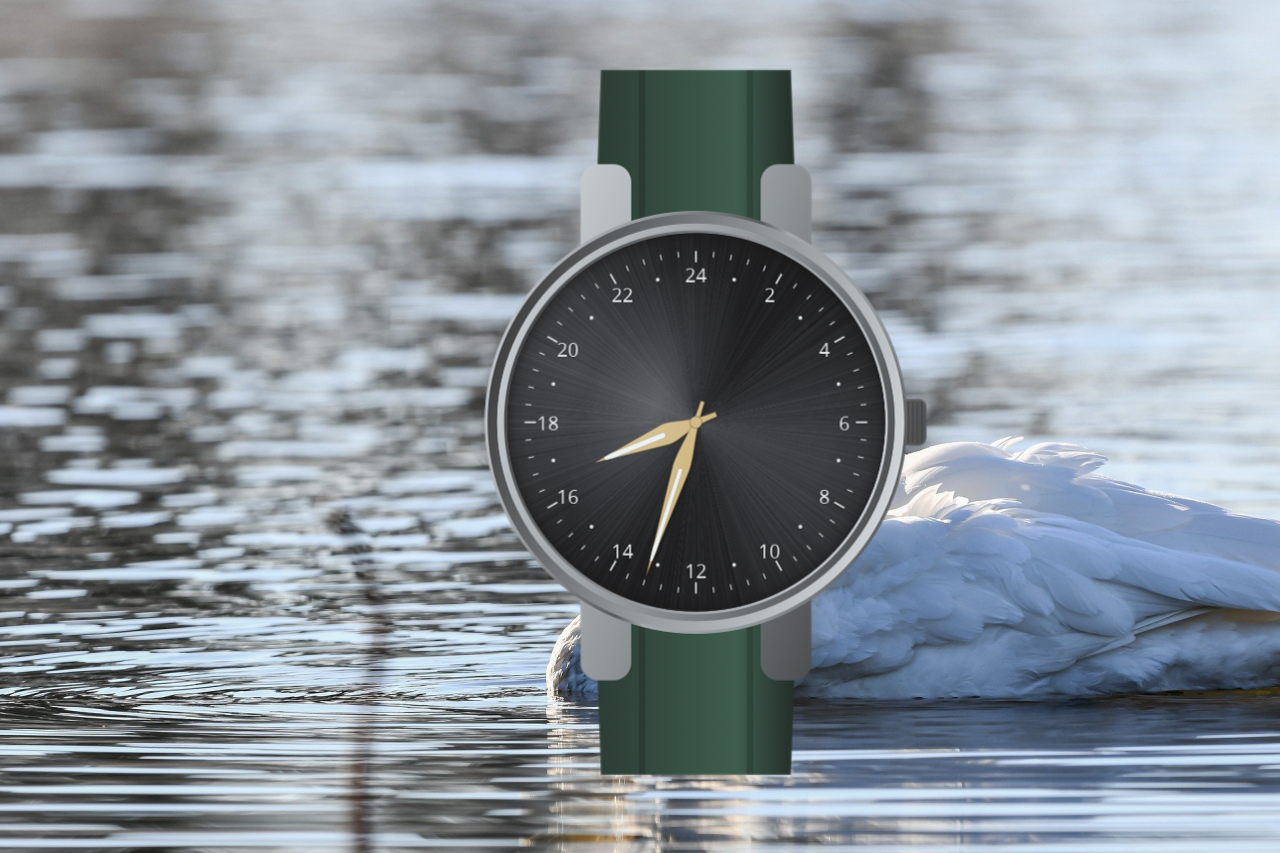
16:33
